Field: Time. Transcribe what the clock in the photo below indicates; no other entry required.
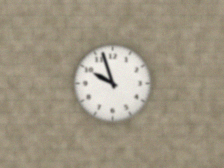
9:57
